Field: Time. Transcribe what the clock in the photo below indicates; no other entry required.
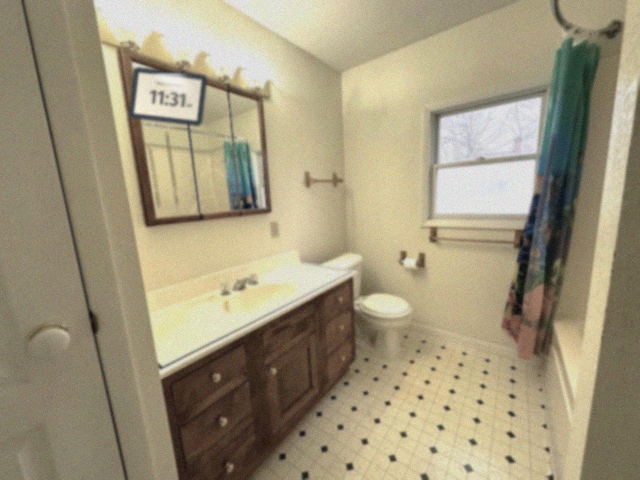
11:31
